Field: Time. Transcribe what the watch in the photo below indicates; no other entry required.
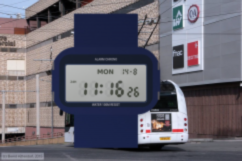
11:16:26
